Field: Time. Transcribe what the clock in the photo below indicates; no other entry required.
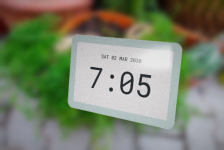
7:05
